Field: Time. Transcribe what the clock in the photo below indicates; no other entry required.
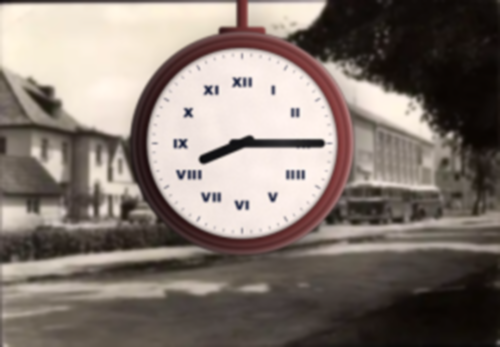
8:15
